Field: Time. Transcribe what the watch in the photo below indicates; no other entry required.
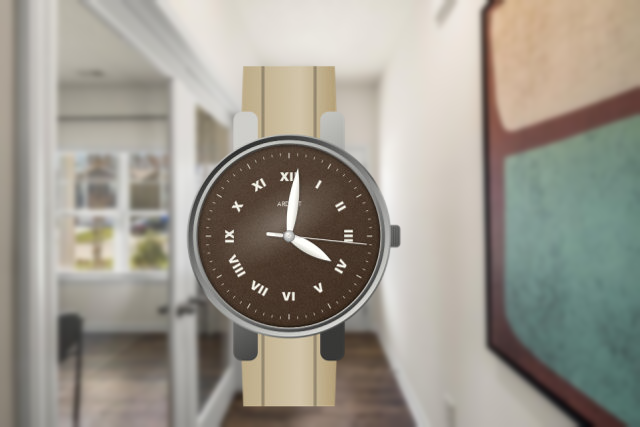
4:01:16
